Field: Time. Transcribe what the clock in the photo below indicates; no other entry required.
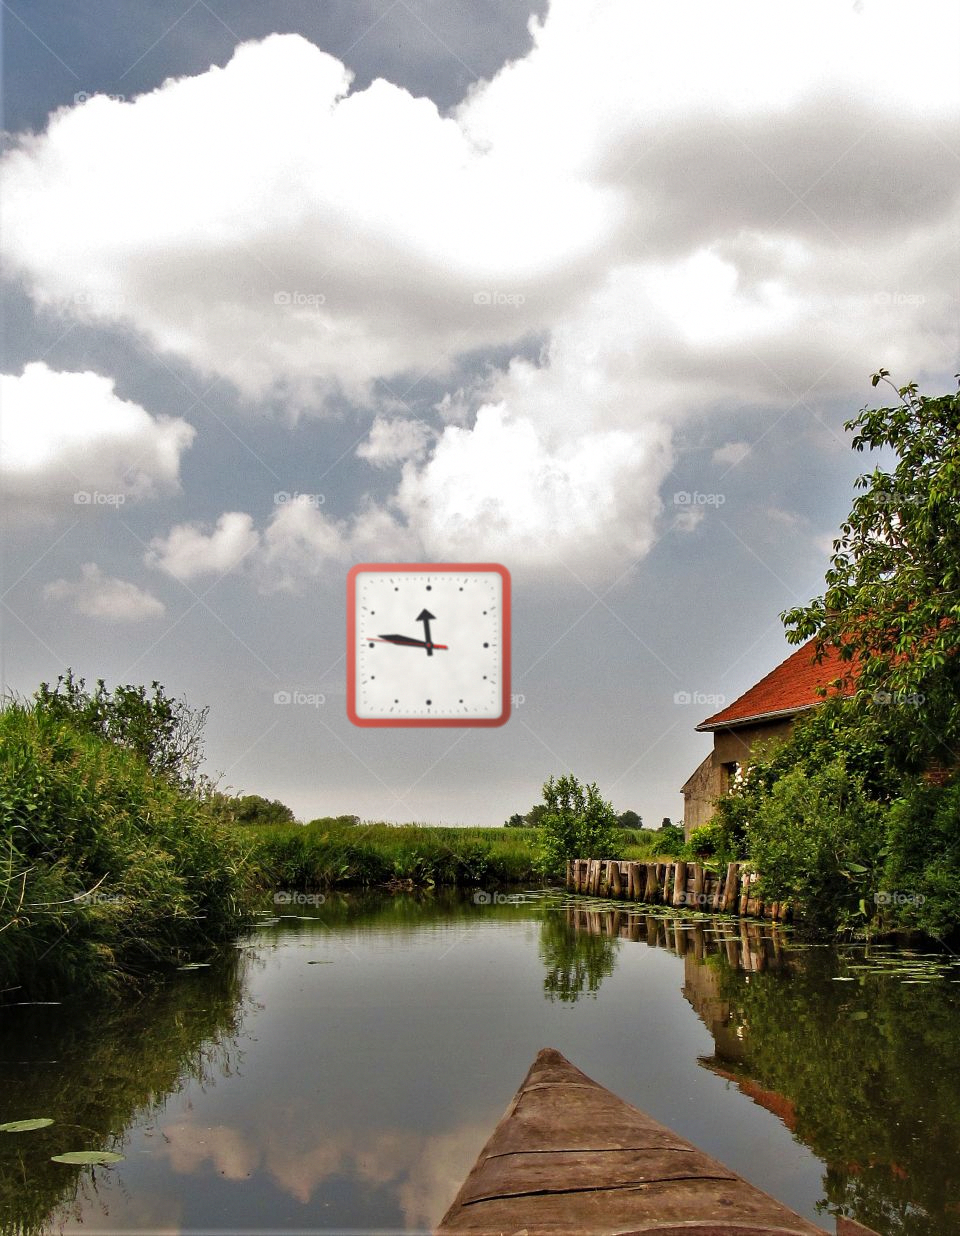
11:46:46
